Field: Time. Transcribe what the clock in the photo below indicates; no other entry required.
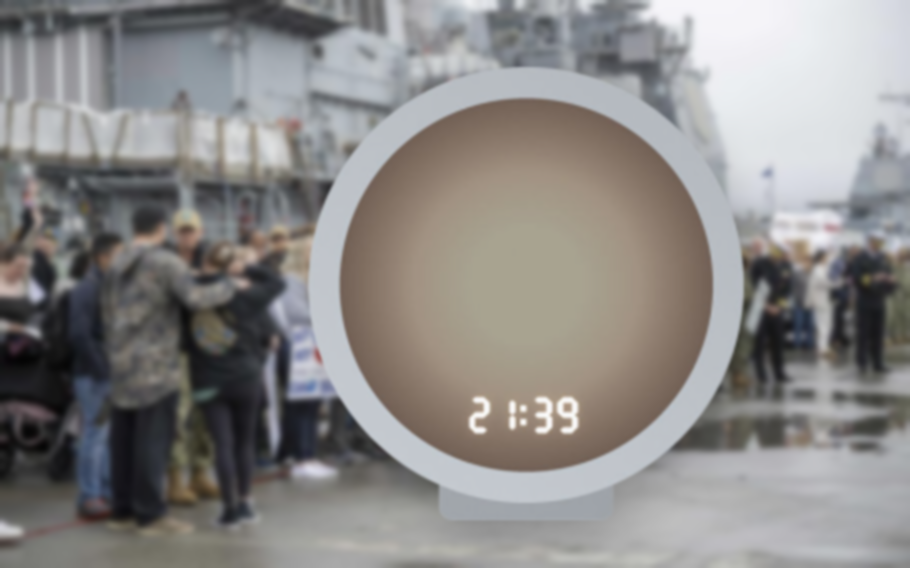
21:39
